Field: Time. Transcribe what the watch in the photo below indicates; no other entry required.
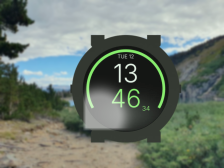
13:46
